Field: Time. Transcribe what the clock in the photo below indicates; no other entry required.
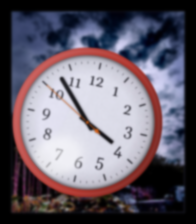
3:52:50
